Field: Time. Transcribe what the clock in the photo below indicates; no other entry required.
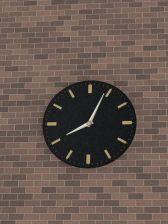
8:04
